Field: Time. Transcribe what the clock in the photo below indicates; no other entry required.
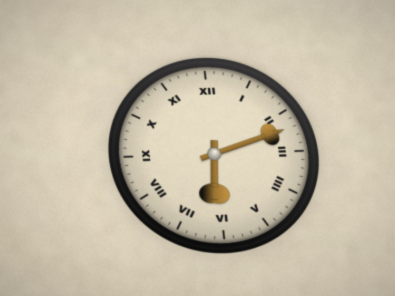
6:12
